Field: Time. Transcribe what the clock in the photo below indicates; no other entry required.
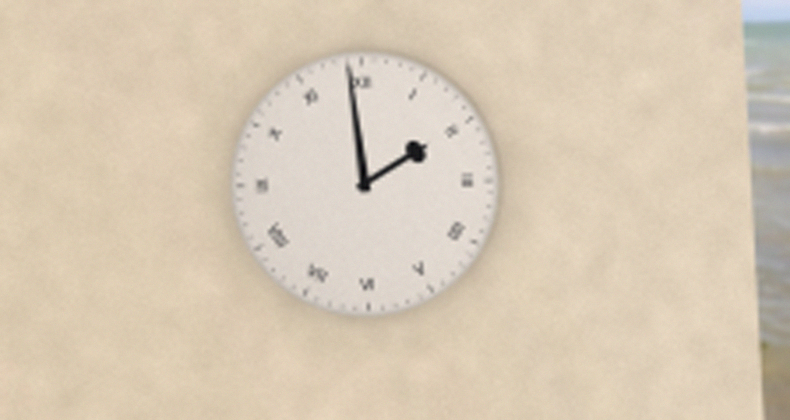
1:59
